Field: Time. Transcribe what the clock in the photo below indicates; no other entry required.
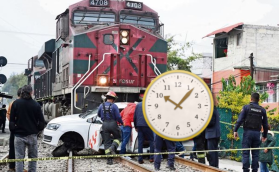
10:07
